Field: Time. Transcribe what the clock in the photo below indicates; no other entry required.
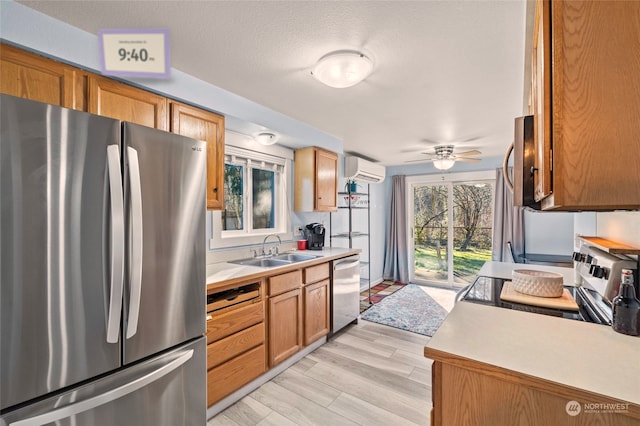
9:40
